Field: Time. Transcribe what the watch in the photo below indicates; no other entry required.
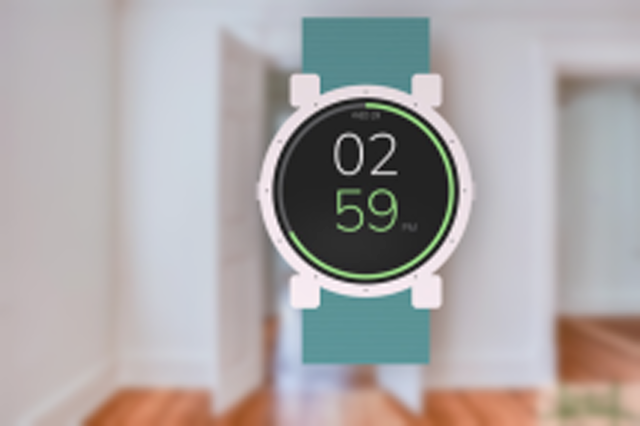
2:59
